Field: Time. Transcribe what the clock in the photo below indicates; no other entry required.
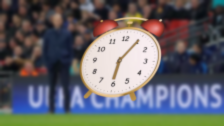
6:05
